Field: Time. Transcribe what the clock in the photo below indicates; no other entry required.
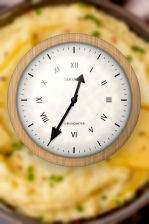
12:35
